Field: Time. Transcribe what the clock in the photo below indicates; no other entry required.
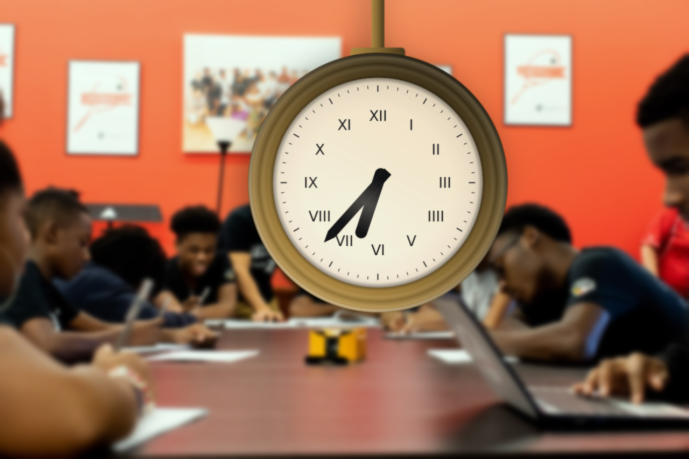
6:37
